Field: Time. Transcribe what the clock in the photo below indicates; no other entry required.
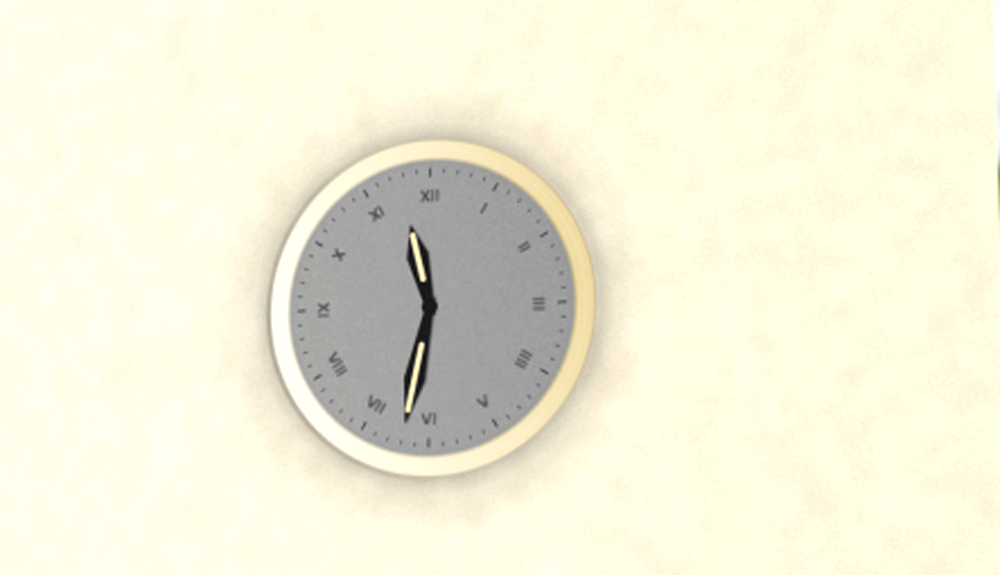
11:32
